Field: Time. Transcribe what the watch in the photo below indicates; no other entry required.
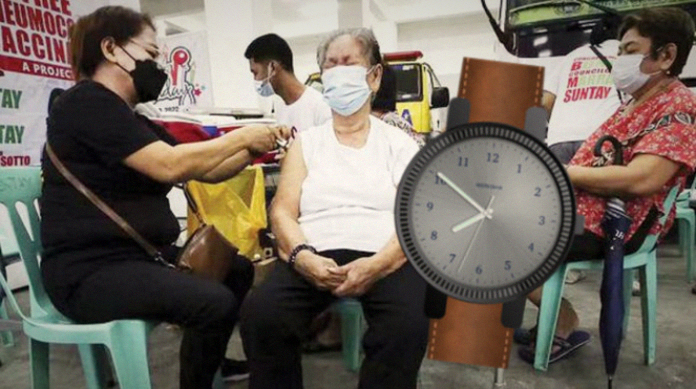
7:50:33
